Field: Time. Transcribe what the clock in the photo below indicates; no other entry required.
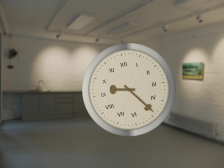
9:24
